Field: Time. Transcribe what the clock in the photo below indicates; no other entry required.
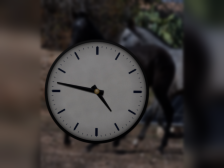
4:47
